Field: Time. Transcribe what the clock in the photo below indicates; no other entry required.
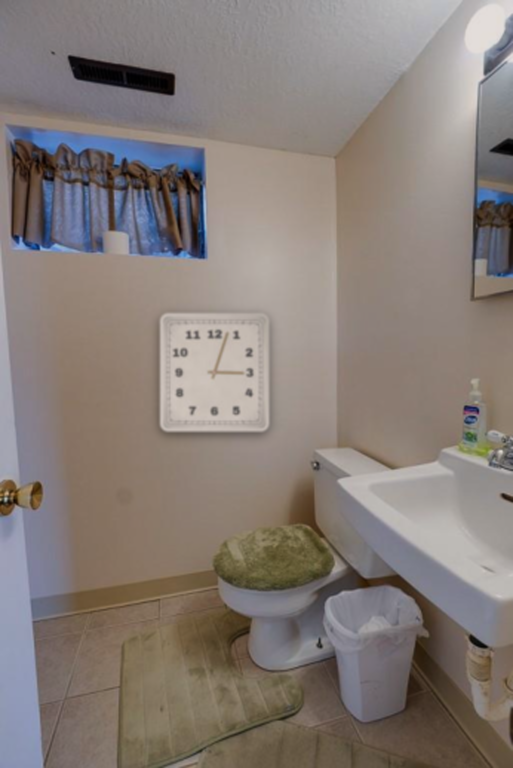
3:03
